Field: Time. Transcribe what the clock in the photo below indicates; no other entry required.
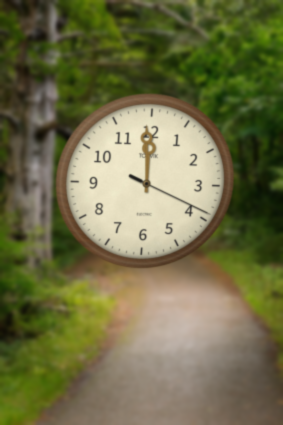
11:59:19
